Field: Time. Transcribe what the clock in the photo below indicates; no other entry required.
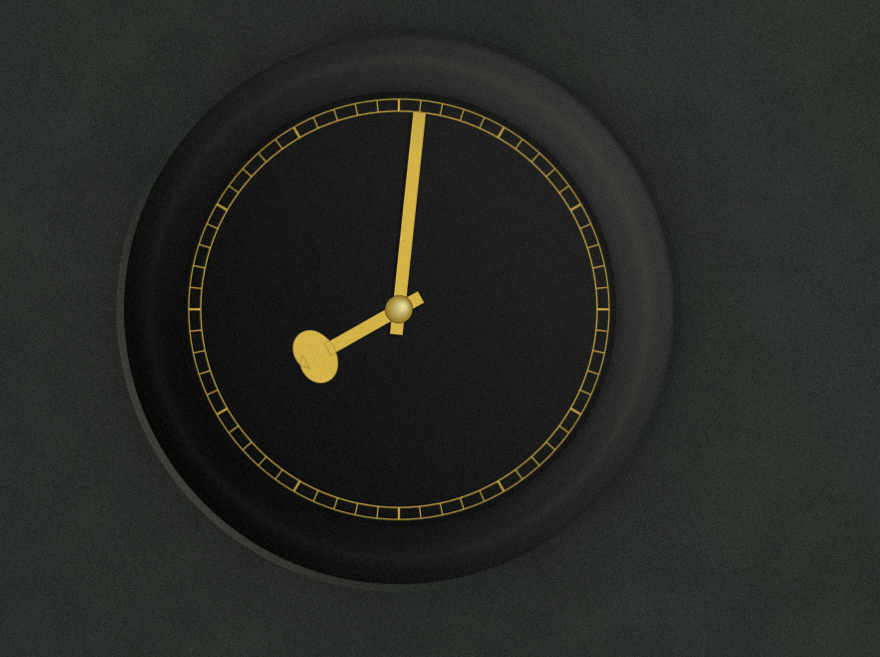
8:01
